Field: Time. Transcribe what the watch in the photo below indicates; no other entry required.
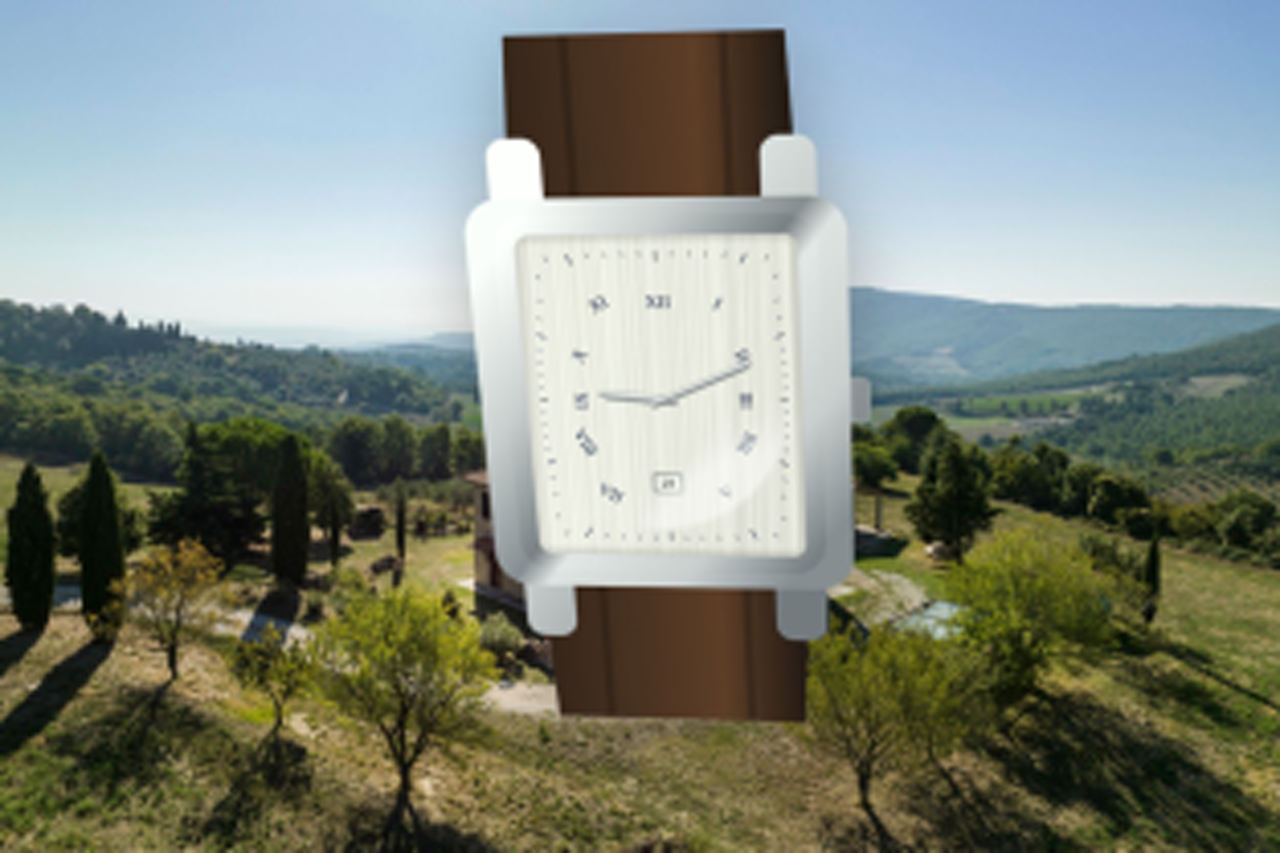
9:11
